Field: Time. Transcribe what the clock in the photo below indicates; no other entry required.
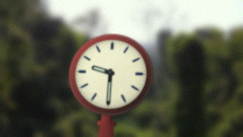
9:30
